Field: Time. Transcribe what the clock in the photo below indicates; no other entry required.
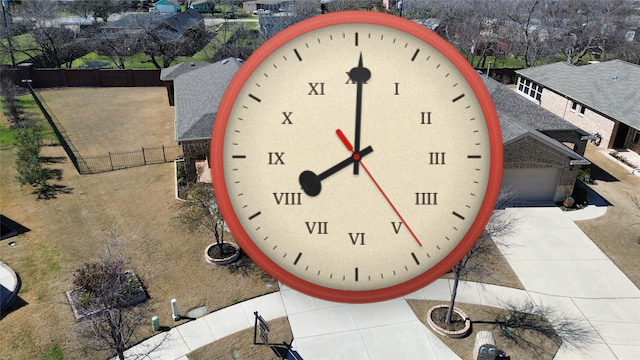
8:00:24
